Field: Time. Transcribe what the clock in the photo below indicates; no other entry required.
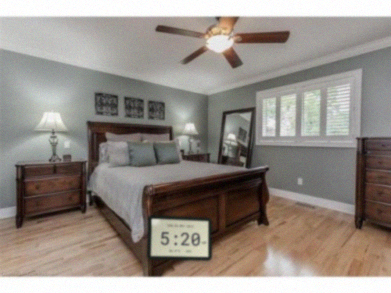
5:20
